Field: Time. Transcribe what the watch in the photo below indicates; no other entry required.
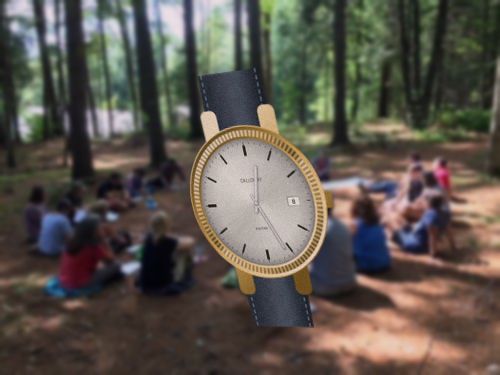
12:26
